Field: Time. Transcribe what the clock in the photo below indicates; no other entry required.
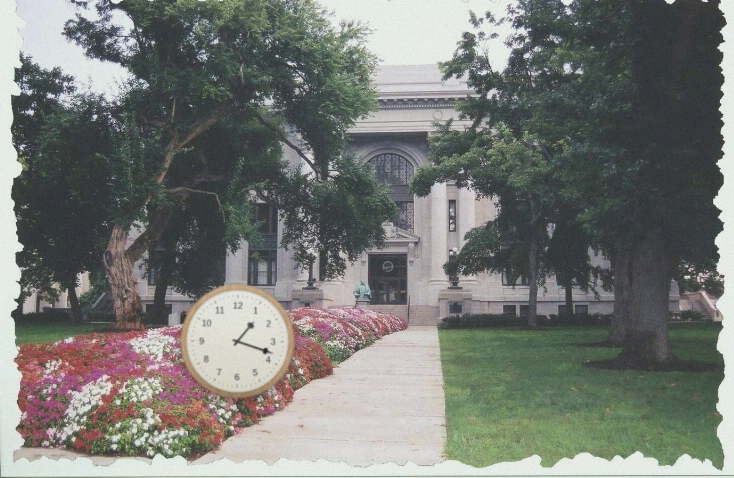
1:18
